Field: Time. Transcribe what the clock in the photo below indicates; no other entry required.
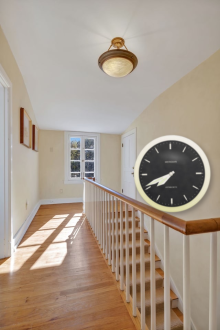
7:41
